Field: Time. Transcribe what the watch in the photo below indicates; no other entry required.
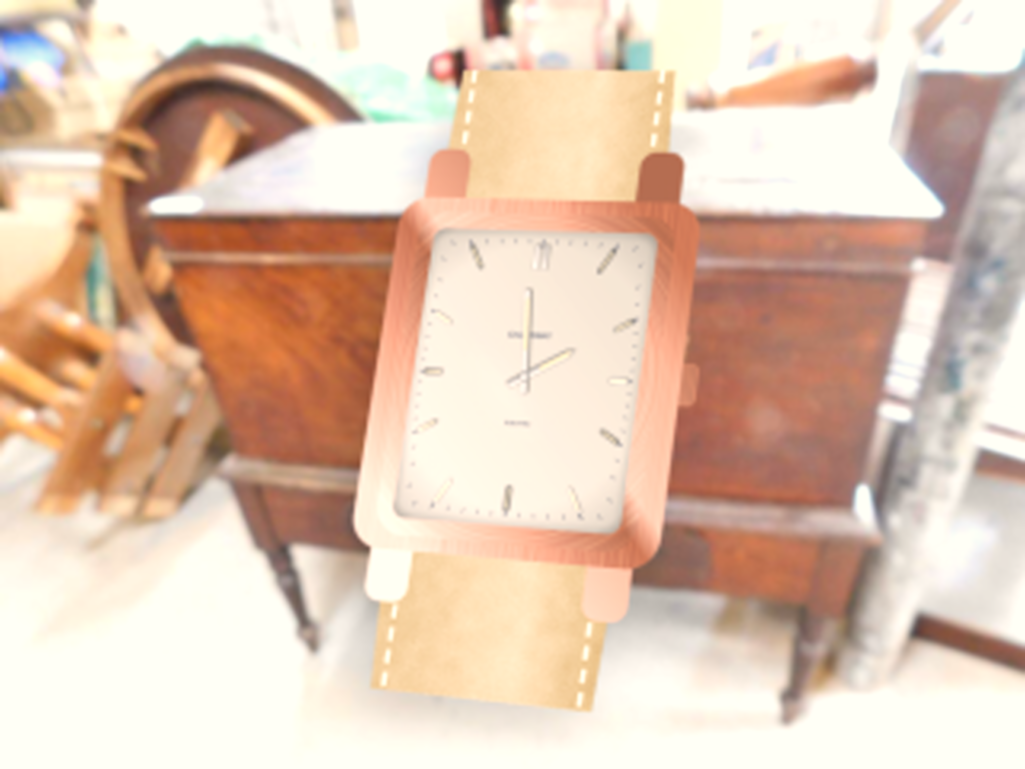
1:59
